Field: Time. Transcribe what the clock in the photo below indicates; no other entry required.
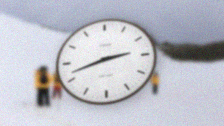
2:42
